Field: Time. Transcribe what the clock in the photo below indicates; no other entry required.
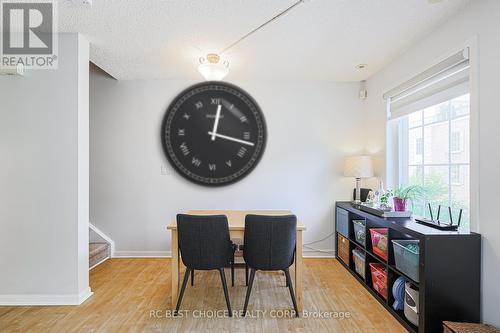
12:17
